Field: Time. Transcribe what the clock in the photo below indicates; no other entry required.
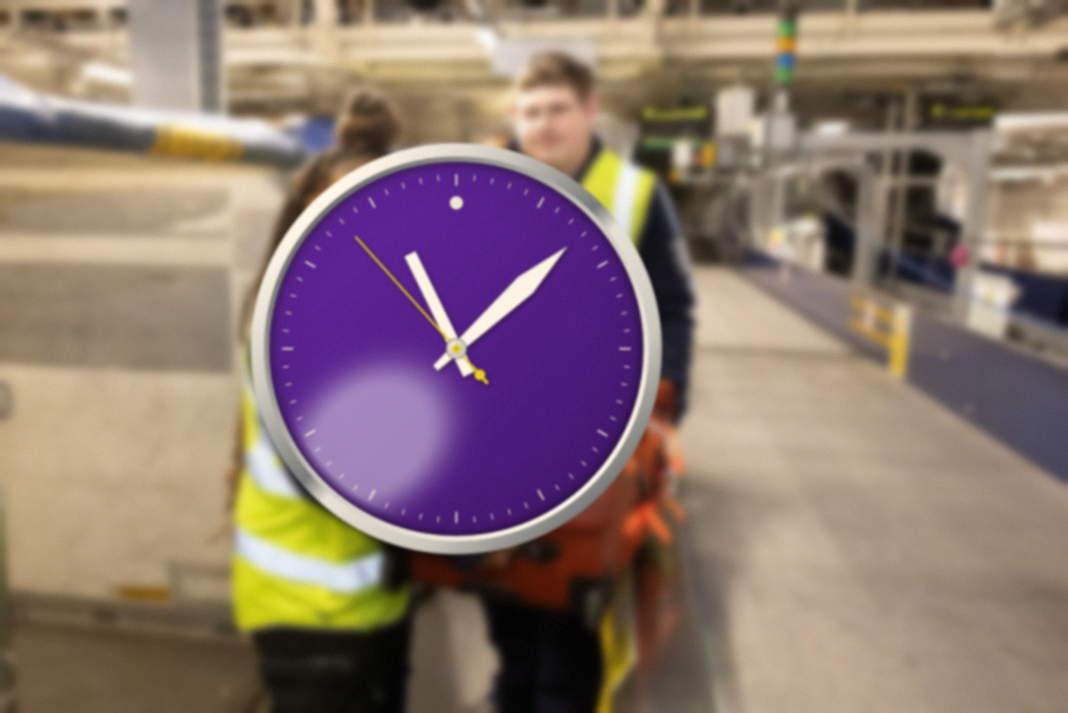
11:07:53
